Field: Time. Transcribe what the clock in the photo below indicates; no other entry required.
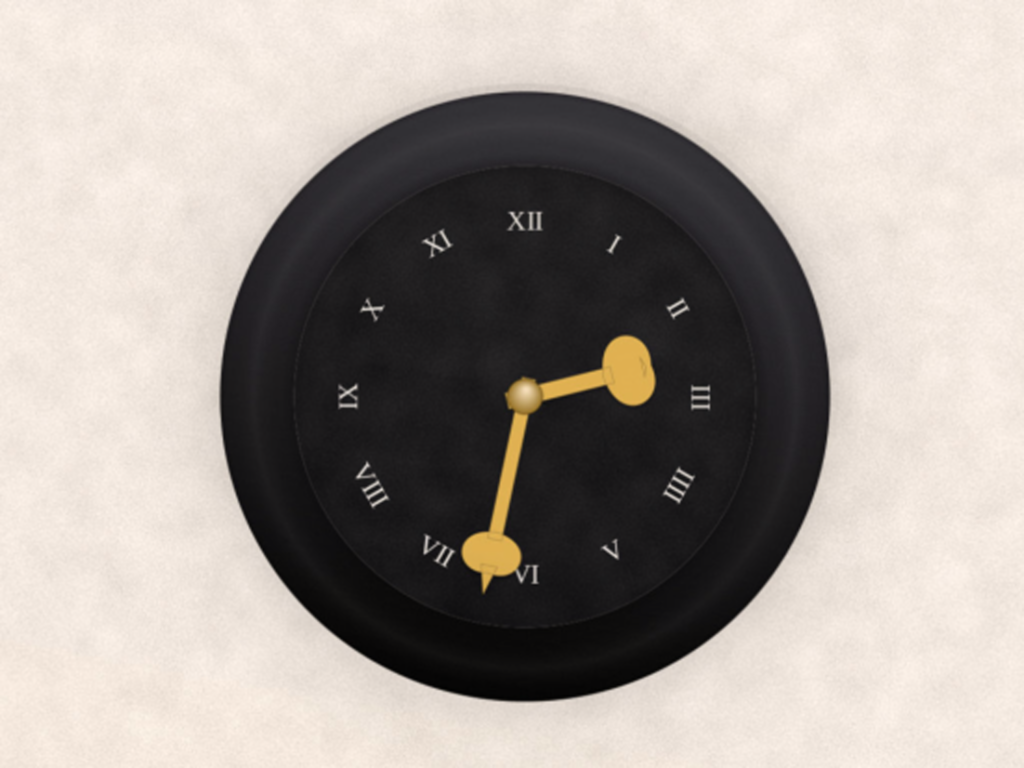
2:32
